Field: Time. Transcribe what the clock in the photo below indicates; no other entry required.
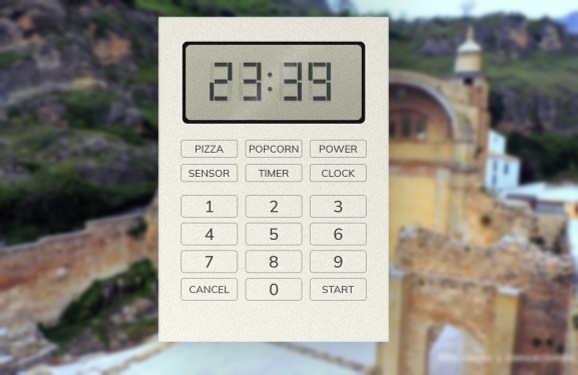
23:39
